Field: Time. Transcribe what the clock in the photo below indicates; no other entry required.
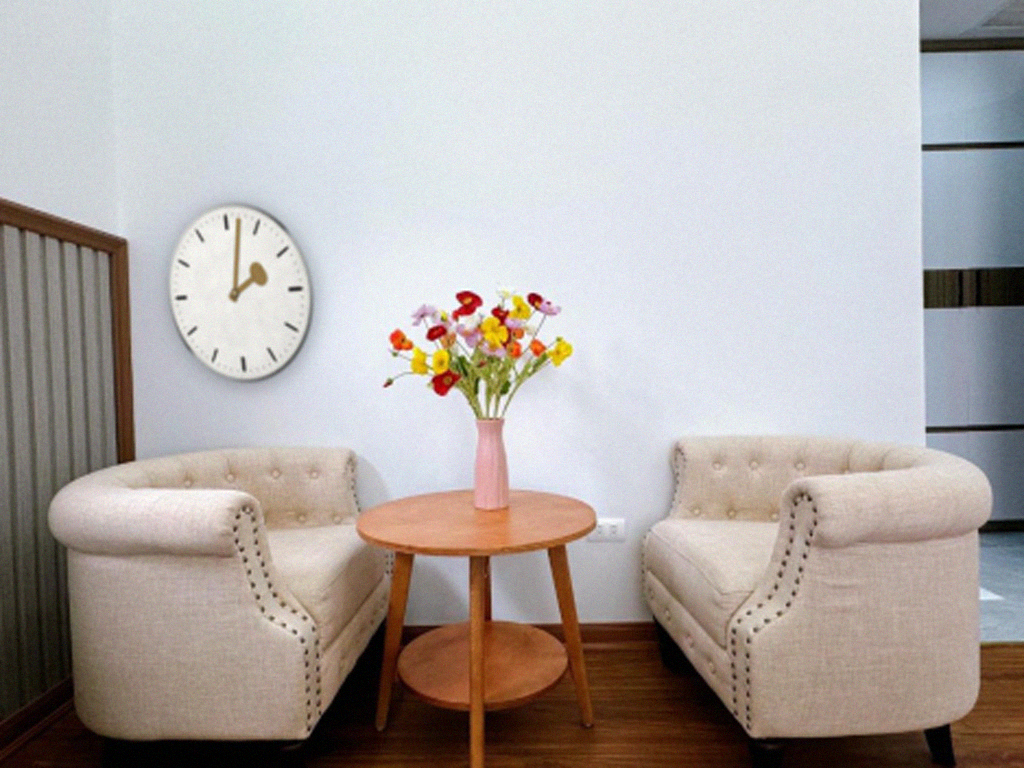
2:02
